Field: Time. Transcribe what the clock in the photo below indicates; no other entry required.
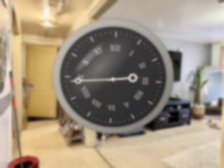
2:44
